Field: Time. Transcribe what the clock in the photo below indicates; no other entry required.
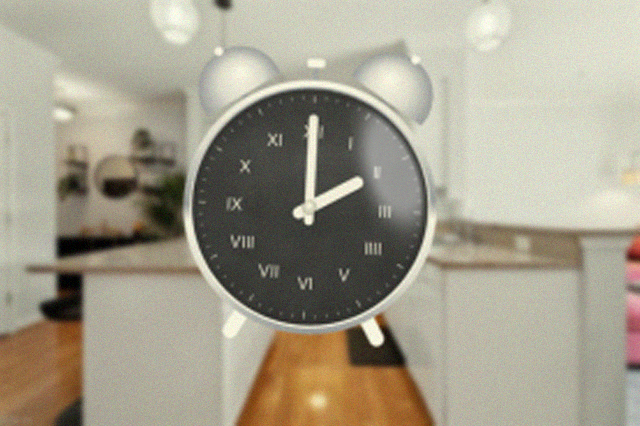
2:00
